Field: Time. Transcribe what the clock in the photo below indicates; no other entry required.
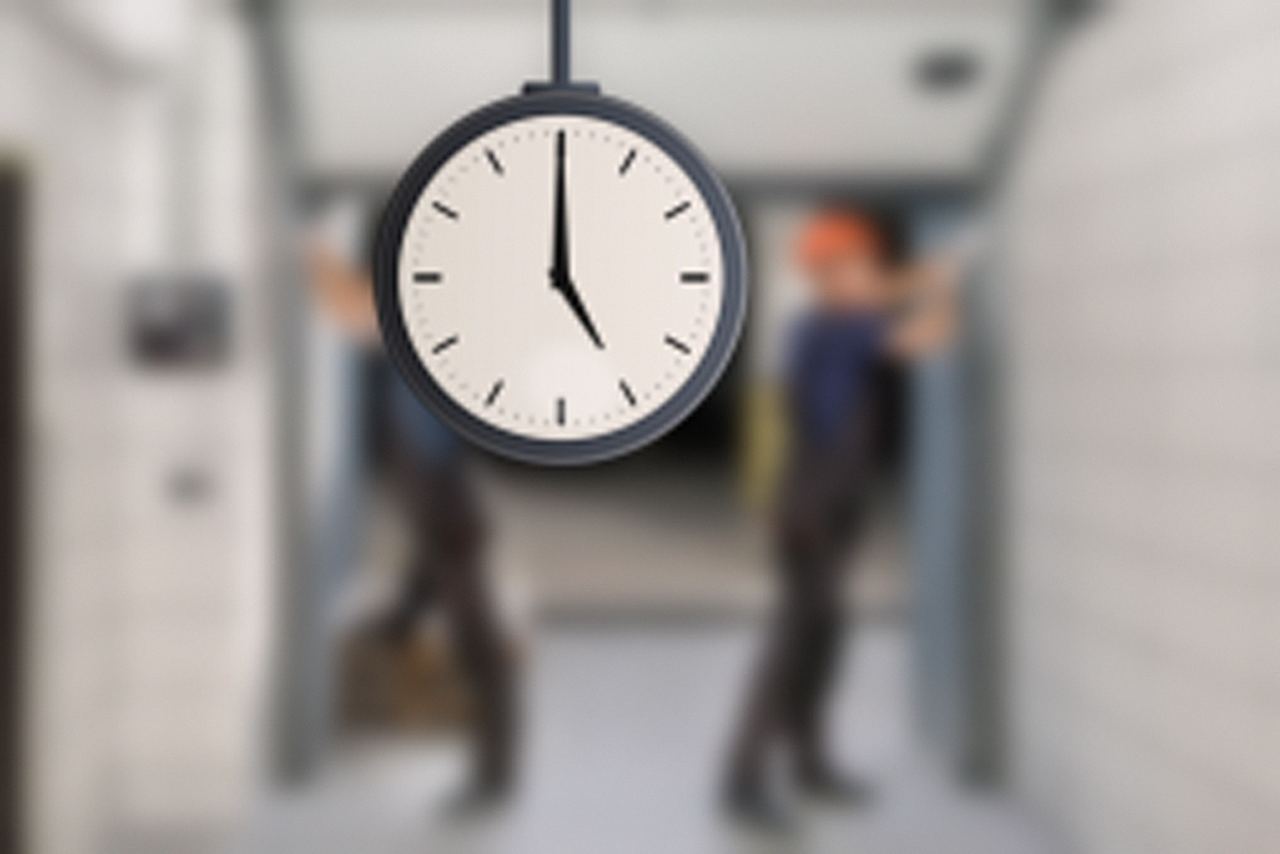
5:00
